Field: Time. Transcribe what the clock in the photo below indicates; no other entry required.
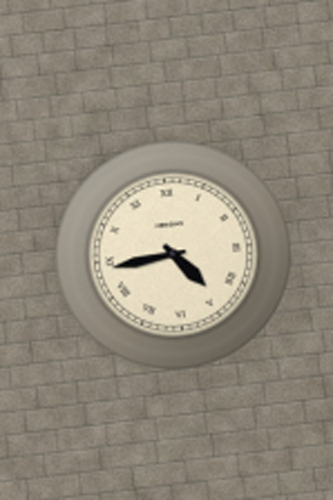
4:44
